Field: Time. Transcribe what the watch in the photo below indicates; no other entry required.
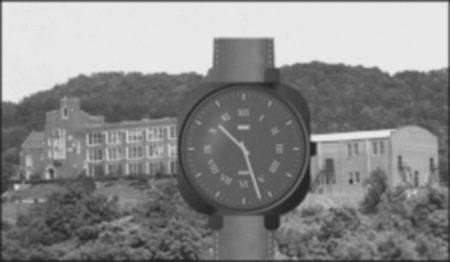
10:27
